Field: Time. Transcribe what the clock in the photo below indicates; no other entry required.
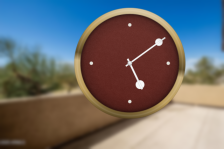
5:09
